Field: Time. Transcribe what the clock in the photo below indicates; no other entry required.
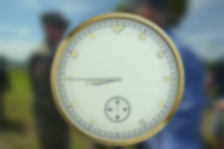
8:45
